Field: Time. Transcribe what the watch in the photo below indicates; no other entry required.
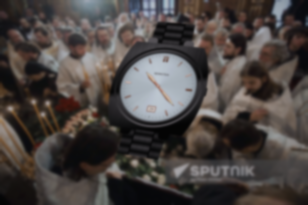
10:22
